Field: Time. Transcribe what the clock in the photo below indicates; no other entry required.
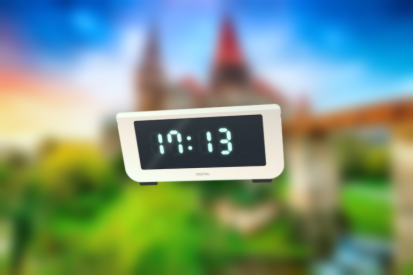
17:13
